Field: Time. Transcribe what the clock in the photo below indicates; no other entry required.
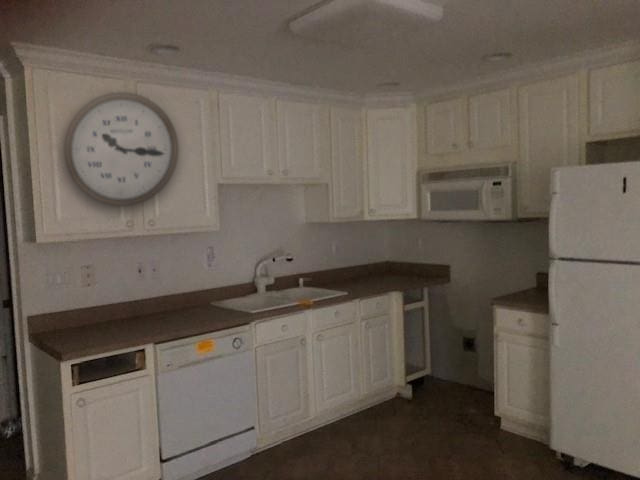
10:16
